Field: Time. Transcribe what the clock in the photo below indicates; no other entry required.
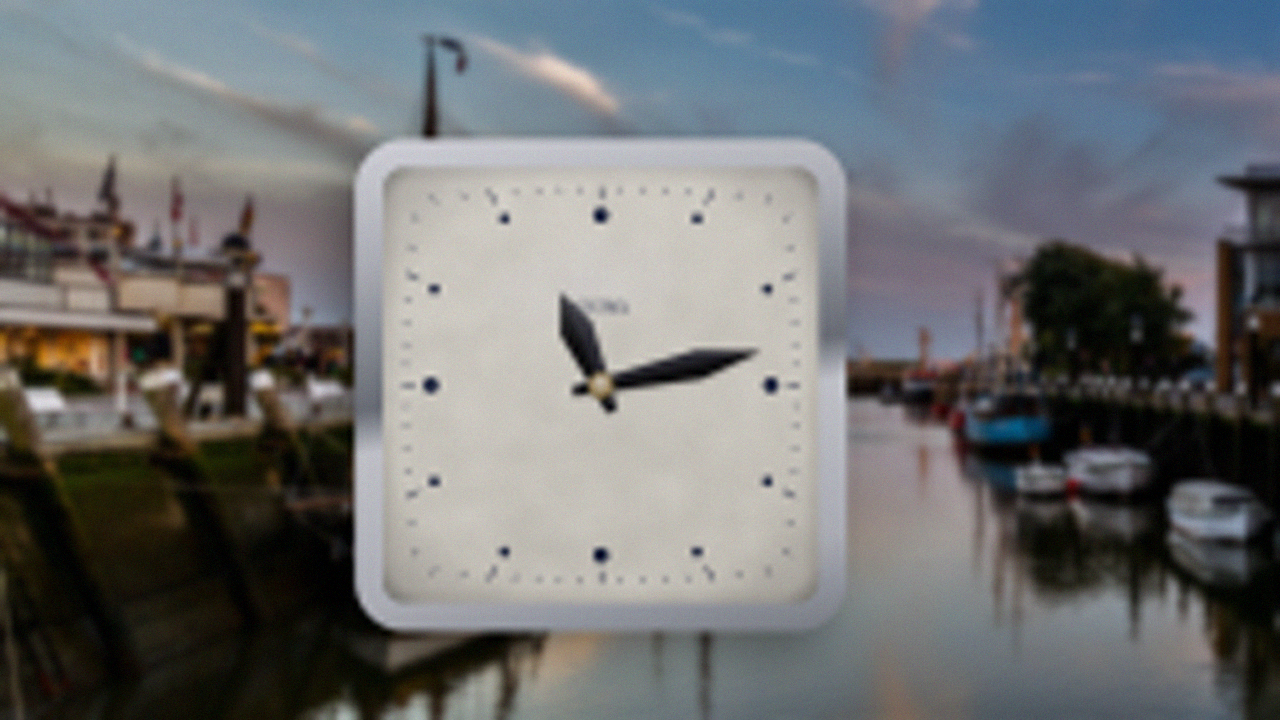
11:13
